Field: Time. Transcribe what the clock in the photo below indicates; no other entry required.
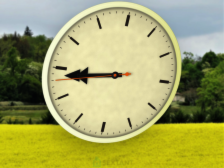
8:43:43
